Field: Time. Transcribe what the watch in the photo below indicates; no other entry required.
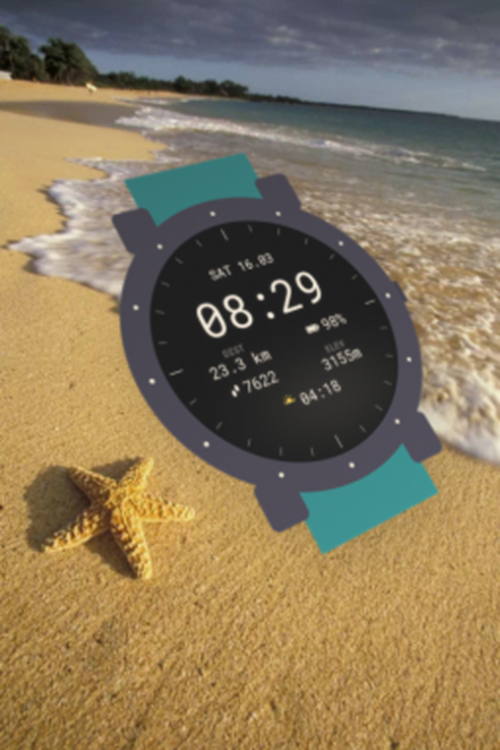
8:29
